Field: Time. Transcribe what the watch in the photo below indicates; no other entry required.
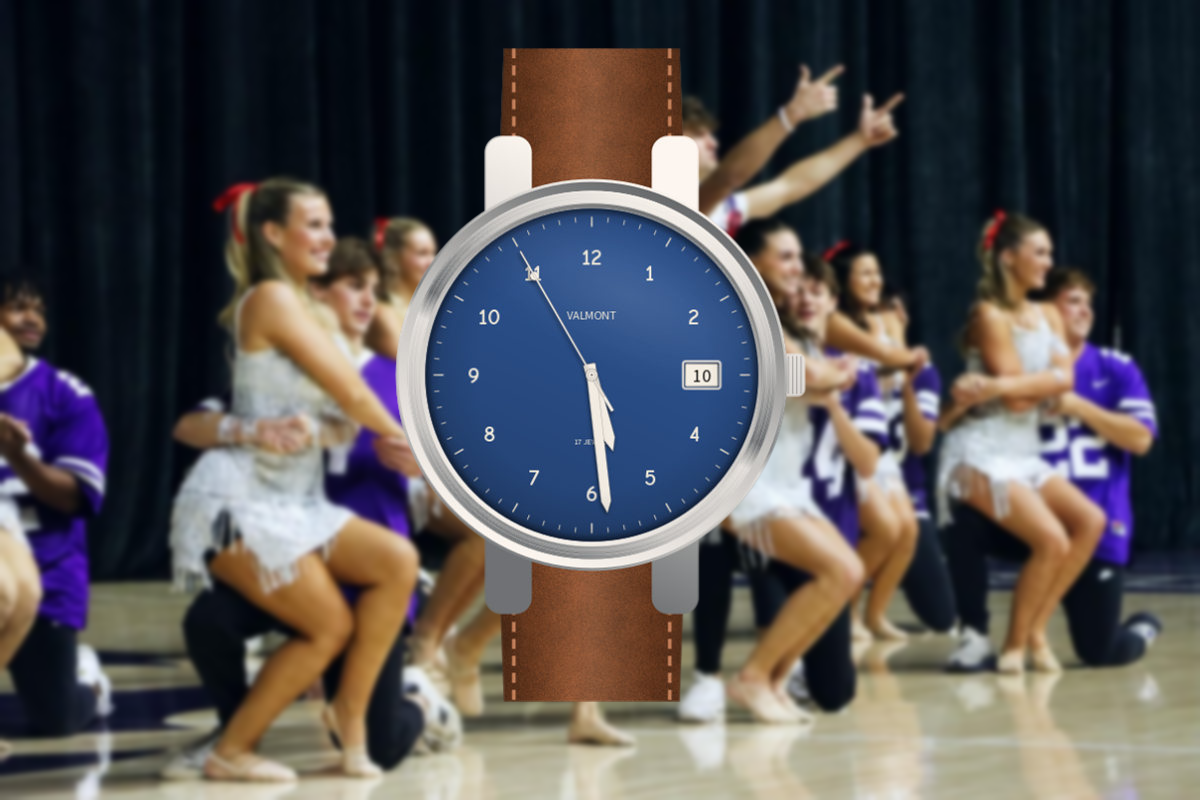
5:28:55
